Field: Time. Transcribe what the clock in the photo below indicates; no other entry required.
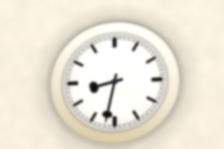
8:32
